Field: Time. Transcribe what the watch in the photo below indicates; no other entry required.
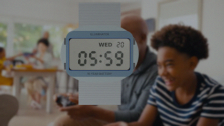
5:59
